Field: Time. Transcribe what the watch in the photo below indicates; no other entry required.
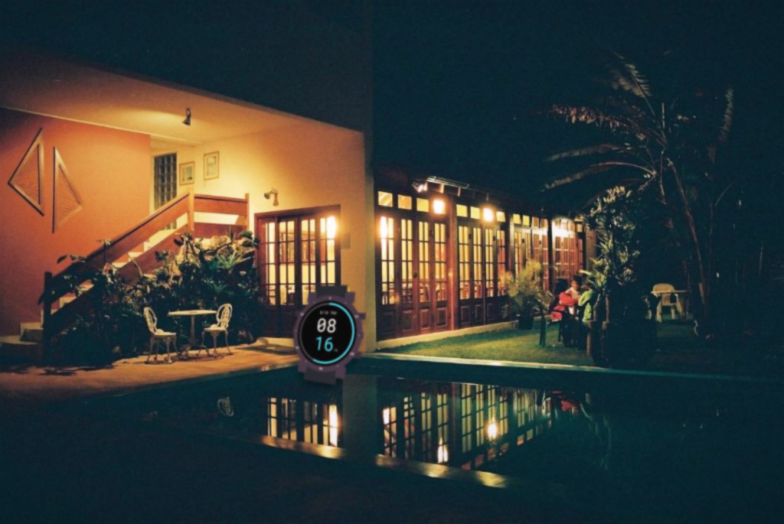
8:16
